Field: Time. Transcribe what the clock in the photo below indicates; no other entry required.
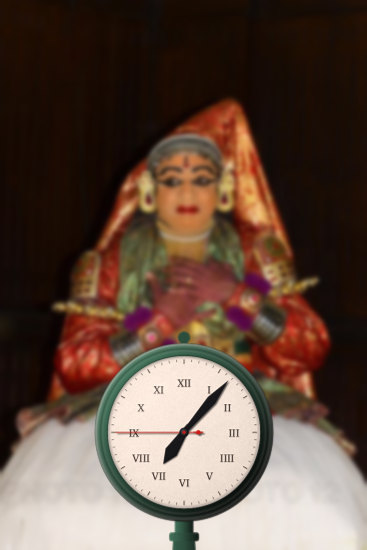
7:06:45
